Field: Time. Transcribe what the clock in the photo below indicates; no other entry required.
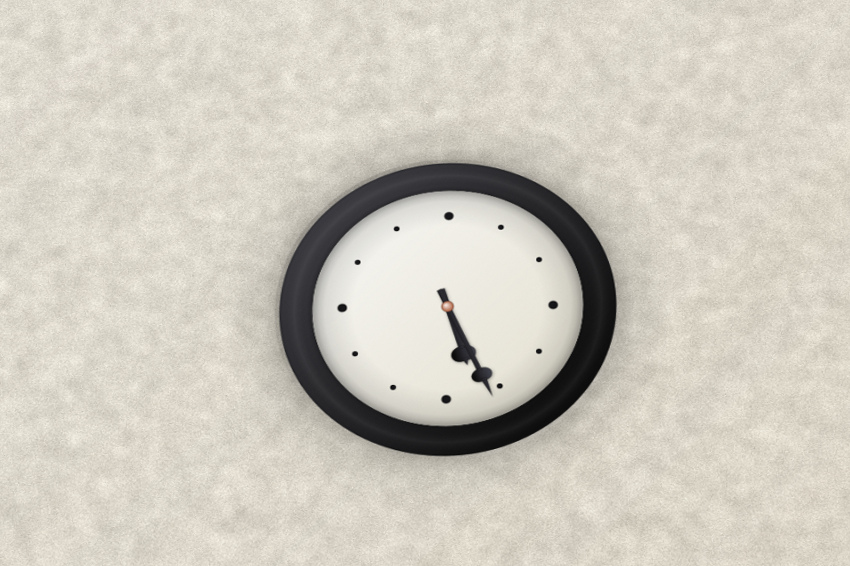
5:26
